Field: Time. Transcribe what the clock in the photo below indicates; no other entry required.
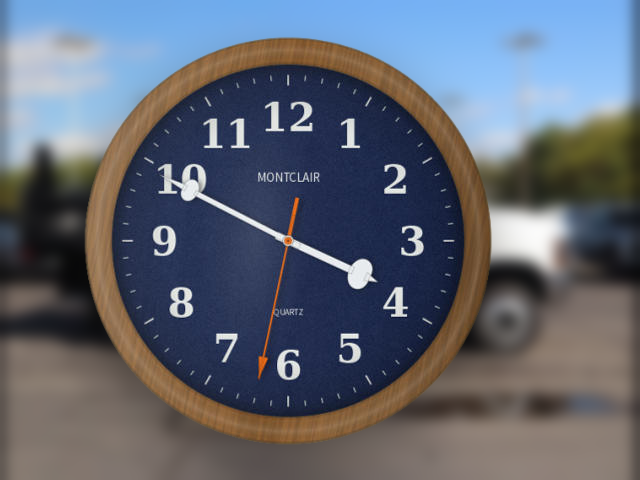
3:49:32
